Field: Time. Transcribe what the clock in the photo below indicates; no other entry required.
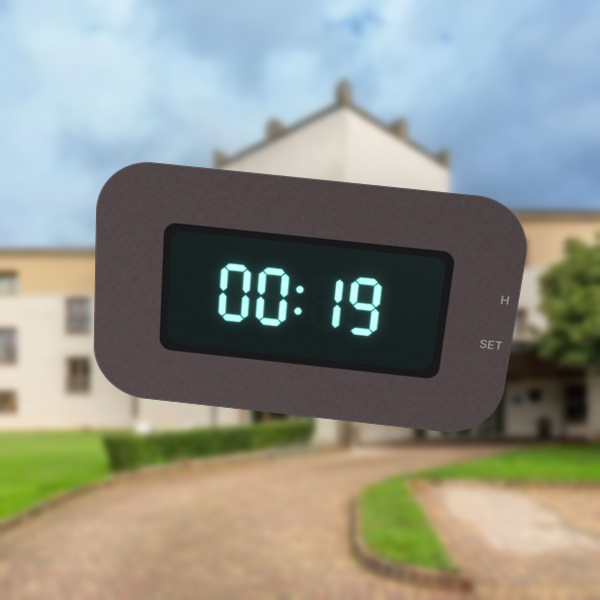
0:19
